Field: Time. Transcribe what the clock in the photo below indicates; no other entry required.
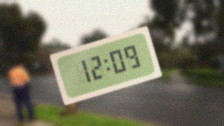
12:09
